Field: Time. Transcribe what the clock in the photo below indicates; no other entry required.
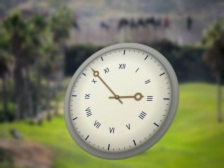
2:52
